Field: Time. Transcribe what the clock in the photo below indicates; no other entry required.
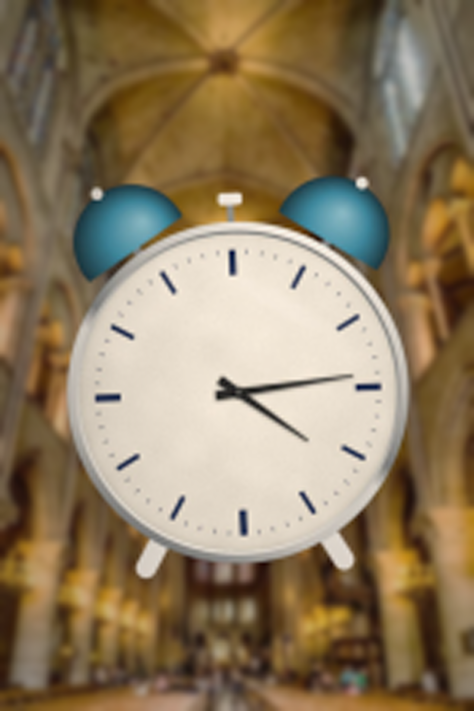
4:14
